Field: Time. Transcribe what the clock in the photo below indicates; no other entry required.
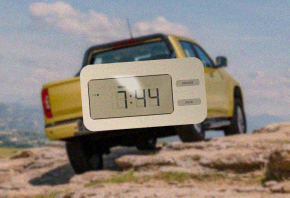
7:44
